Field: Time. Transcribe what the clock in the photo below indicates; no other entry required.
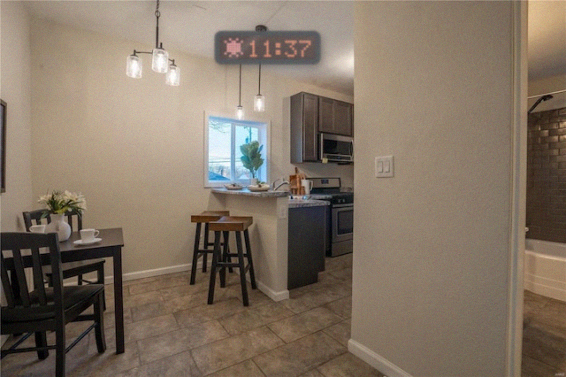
11:37
